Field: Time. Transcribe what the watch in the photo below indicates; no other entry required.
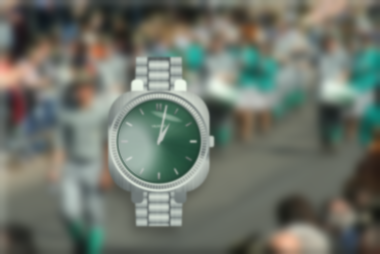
1:02
